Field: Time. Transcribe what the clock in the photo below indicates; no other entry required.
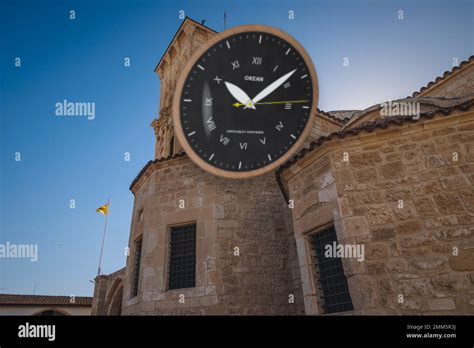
10:08:14
